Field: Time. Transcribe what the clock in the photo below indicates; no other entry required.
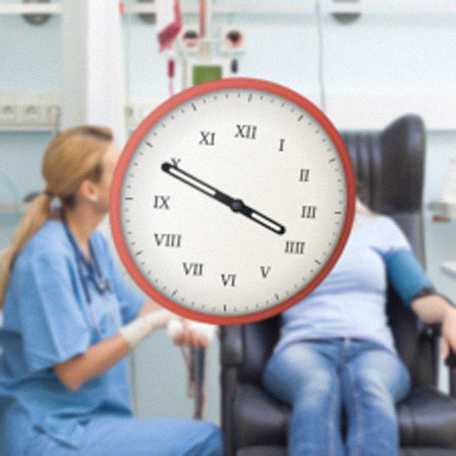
3:49
